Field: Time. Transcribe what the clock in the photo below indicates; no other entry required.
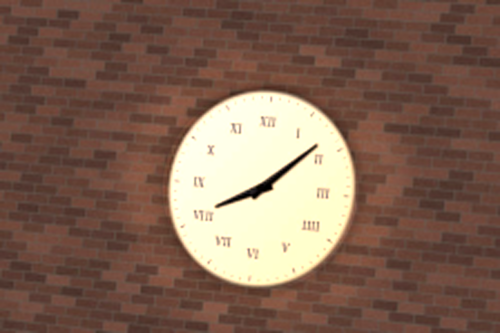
8:08
